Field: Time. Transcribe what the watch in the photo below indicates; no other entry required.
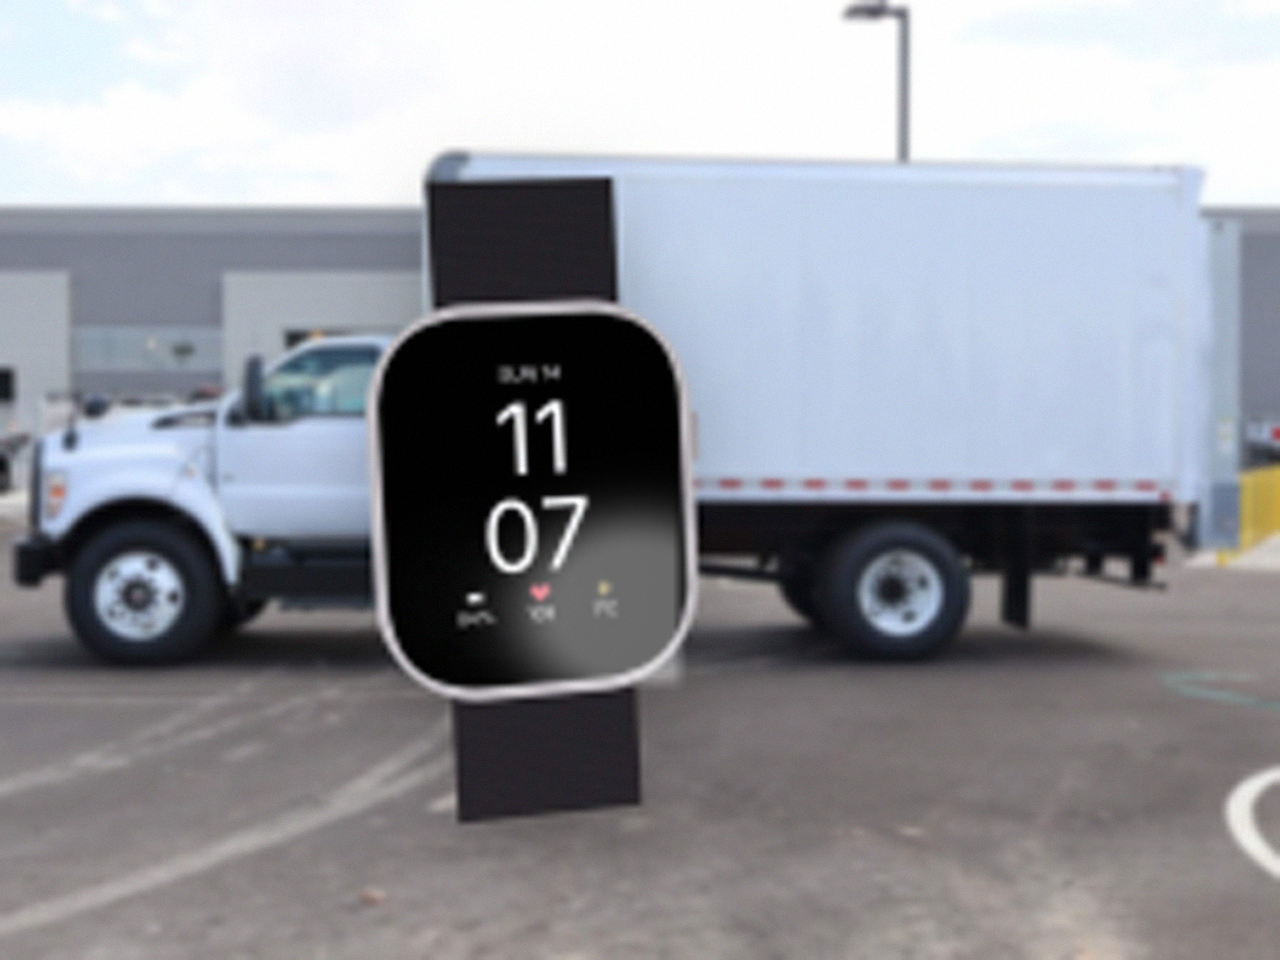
11:07
